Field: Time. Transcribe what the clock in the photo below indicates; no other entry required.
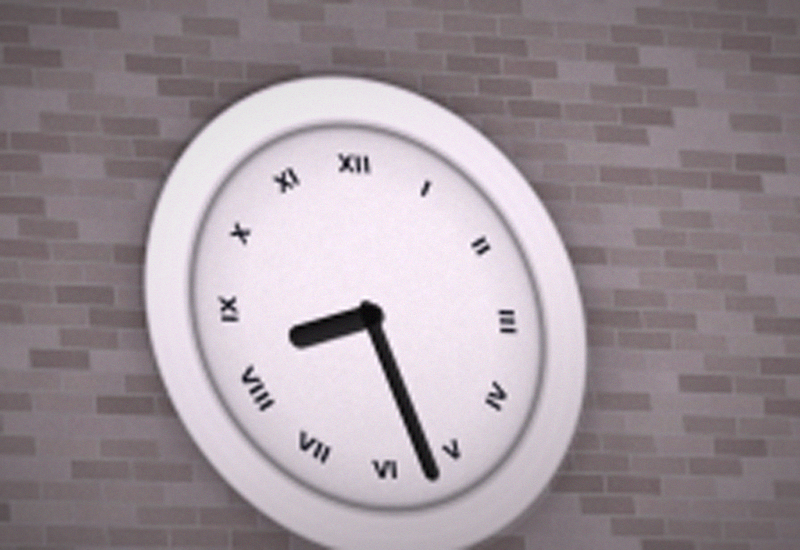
8:27
